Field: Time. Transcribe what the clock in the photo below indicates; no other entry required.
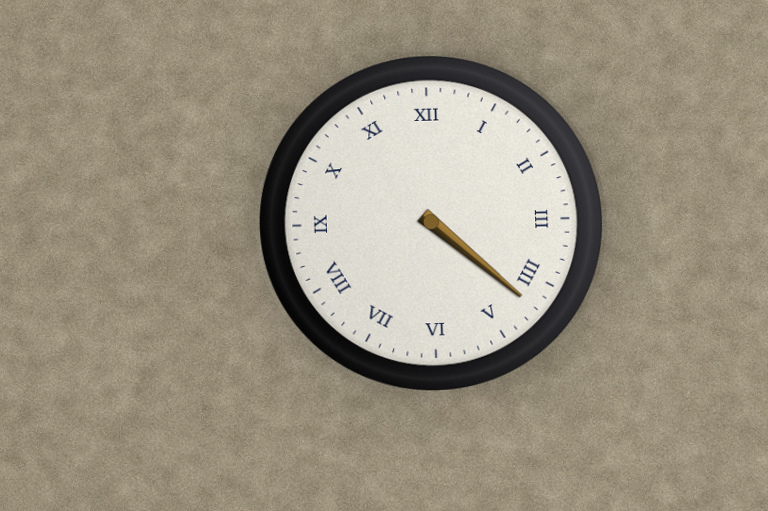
4:22
